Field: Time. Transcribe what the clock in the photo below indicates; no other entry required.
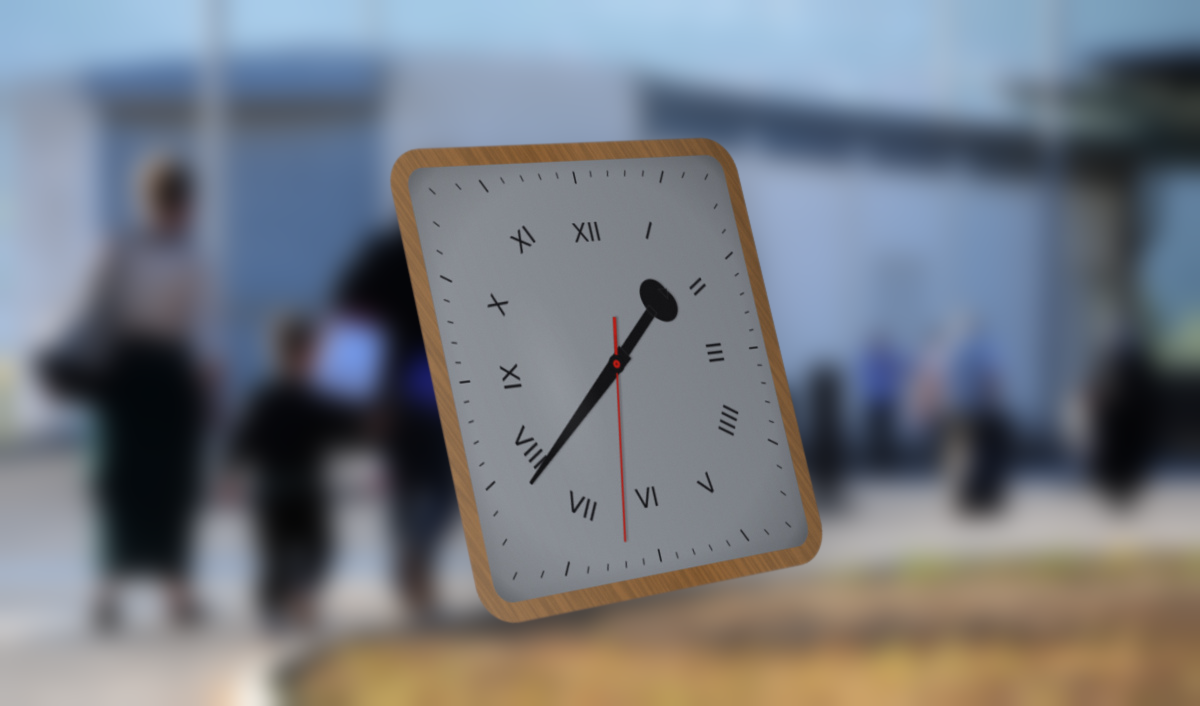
1:38:32
